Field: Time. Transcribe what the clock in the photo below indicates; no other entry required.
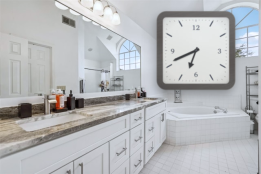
6:41
